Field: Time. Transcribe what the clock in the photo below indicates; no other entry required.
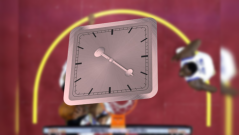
10:22
